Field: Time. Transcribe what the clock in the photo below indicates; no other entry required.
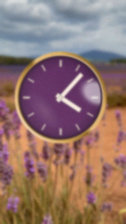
4:07
